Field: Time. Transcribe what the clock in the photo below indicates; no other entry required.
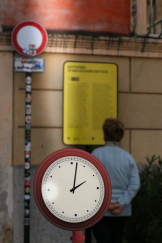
2:02
